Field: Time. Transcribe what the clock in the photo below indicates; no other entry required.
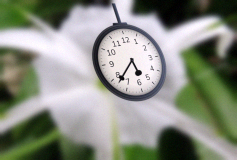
5:38
